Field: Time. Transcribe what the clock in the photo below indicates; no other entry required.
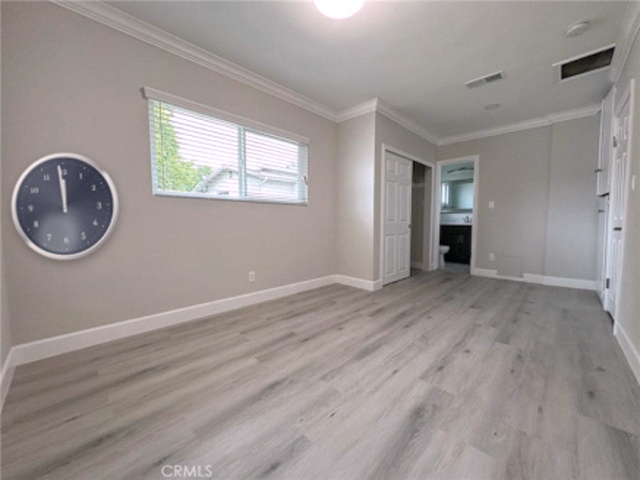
11:59
